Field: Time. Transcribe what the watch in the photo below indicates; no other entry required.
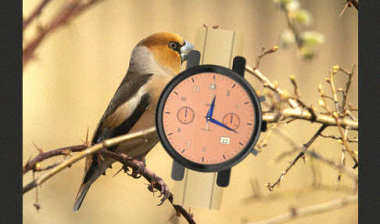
12:18
